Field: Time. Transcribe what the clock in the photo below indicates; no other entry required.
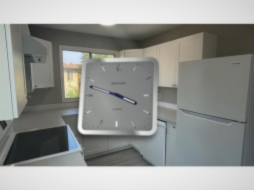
3:48
